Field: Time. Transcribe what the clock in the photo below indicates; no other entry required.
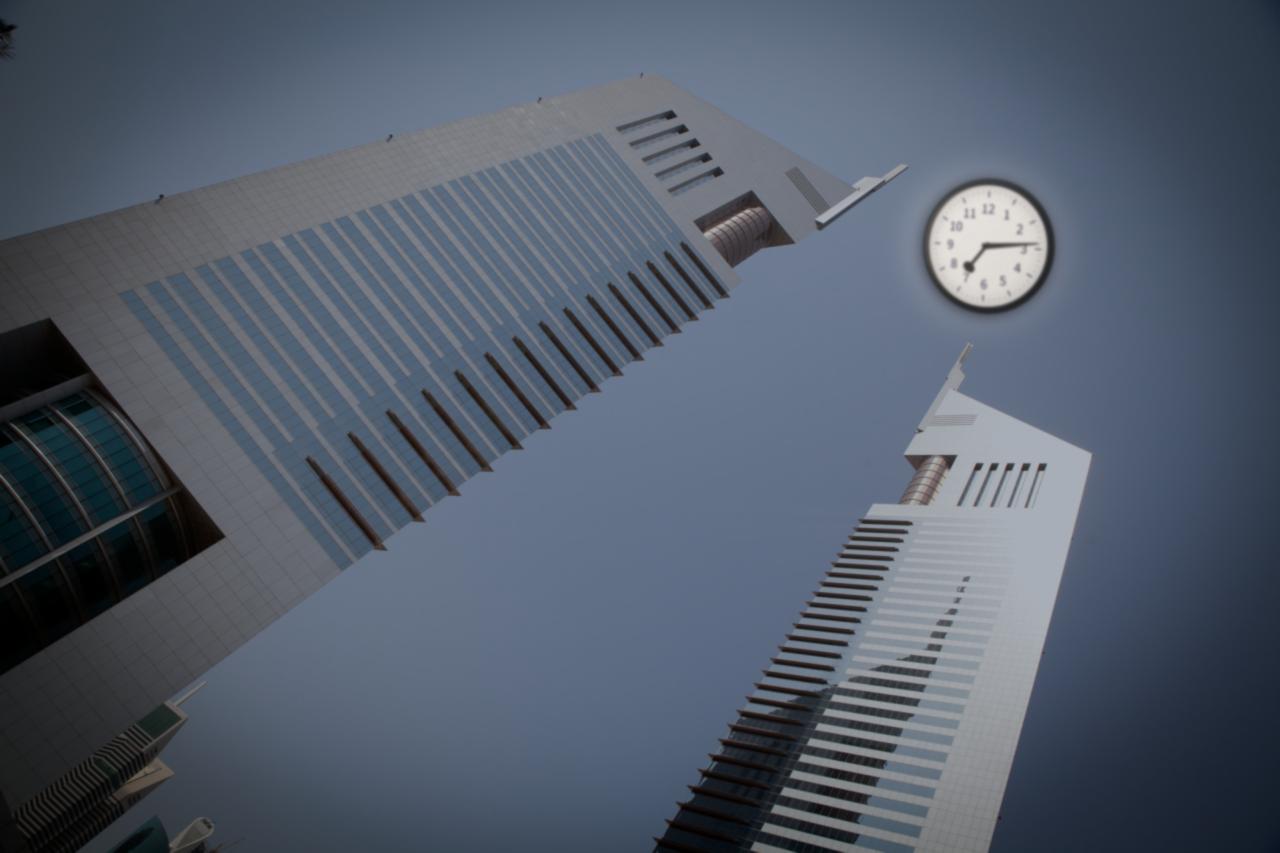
7:14
